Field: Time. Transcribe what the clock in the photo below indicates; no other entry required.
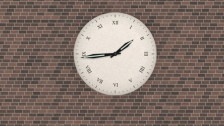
1:44
